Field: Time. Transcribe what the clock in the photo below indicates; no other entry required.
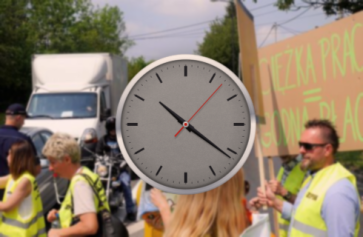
10:21:07
